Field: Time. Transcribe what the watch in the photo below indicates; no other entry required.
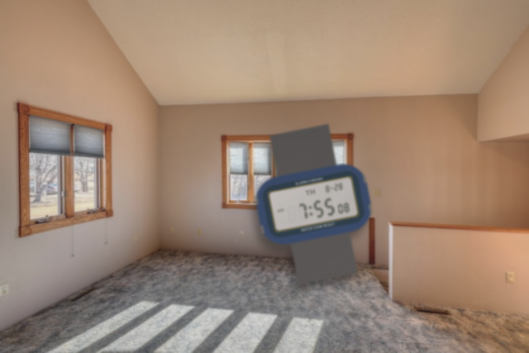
7:55
